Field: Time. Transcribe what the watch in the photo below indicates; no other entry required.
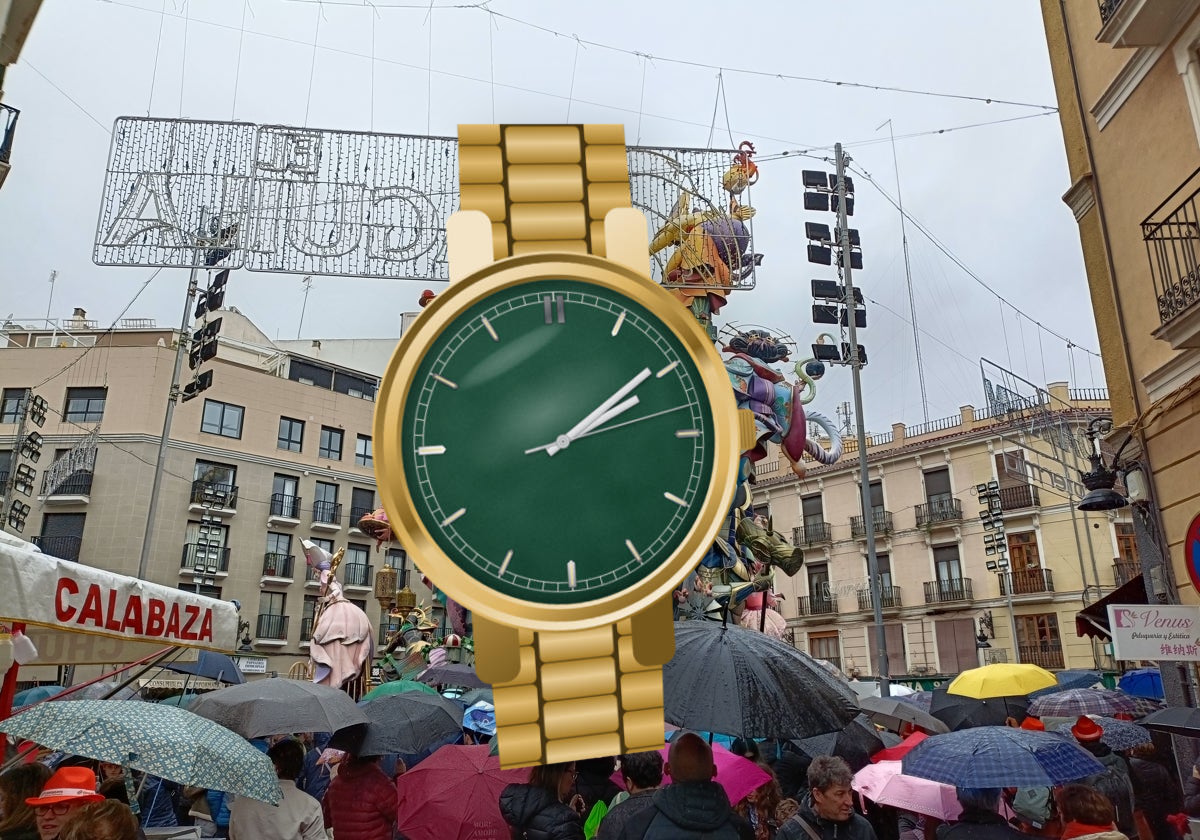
2:09:13
